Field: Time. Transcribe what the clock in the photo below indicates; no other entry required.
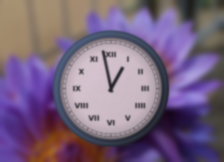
12:58
